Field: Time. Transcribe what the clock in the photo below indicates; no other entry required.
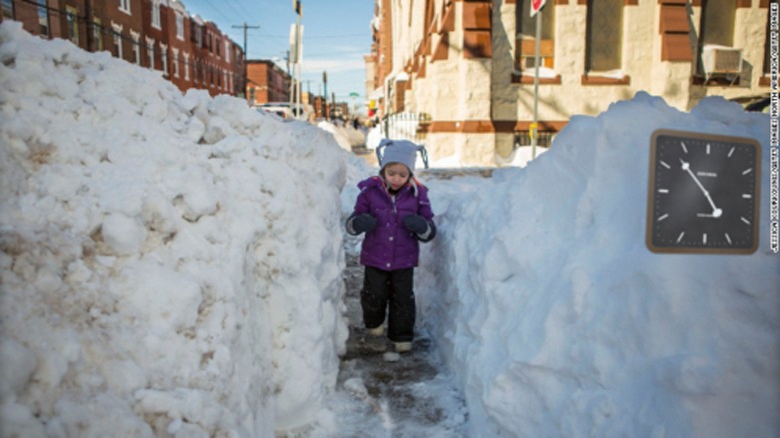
4:53
